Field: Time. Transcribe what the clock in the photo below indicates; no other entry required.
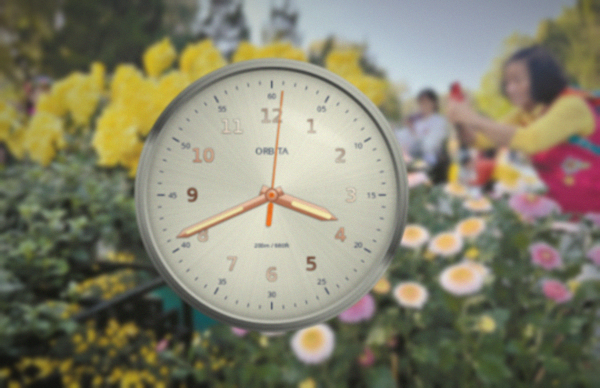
3:41:01
